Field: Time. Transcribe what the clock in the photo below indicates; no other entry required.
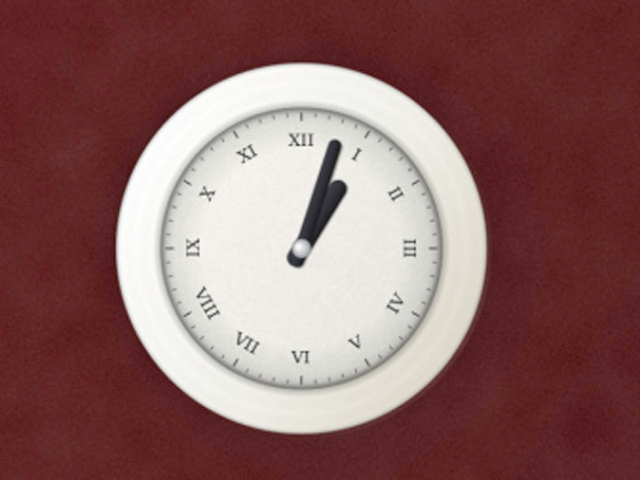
1:03
